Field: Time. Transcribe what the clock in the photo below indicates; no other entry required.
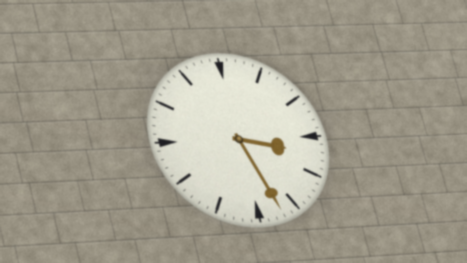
3:27
